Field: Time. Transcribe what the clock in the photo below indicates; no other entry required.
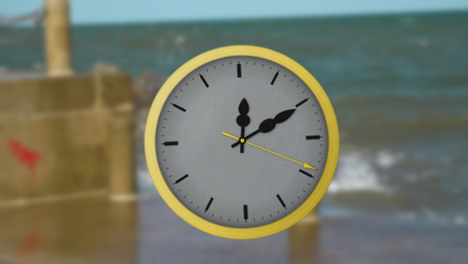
12:10:19
